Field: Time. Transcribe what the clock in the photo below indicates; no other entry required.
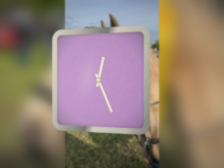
12:26
